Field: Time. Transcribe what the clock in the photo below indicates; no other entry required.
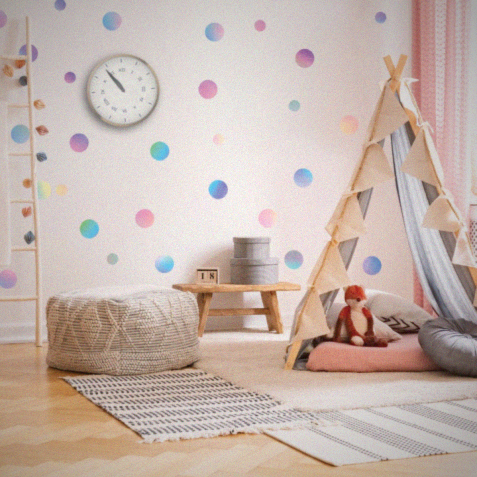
10:54
